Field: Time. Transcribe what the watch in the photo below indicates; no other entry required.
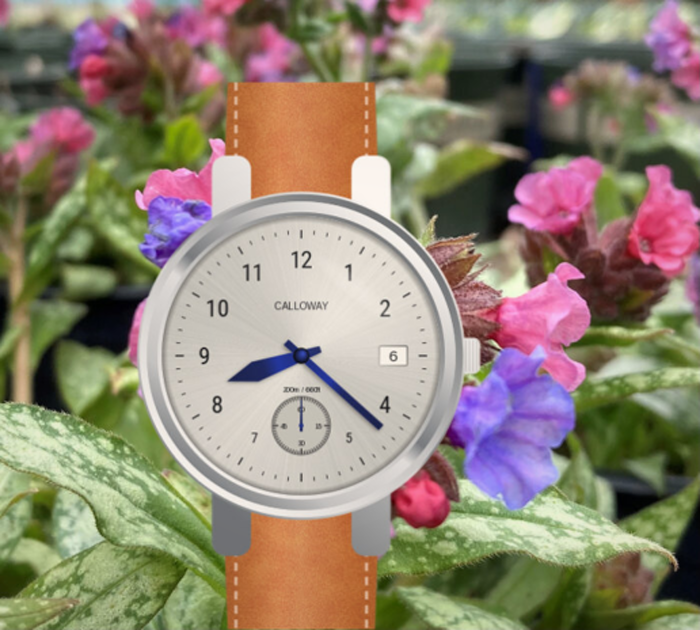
8:22
